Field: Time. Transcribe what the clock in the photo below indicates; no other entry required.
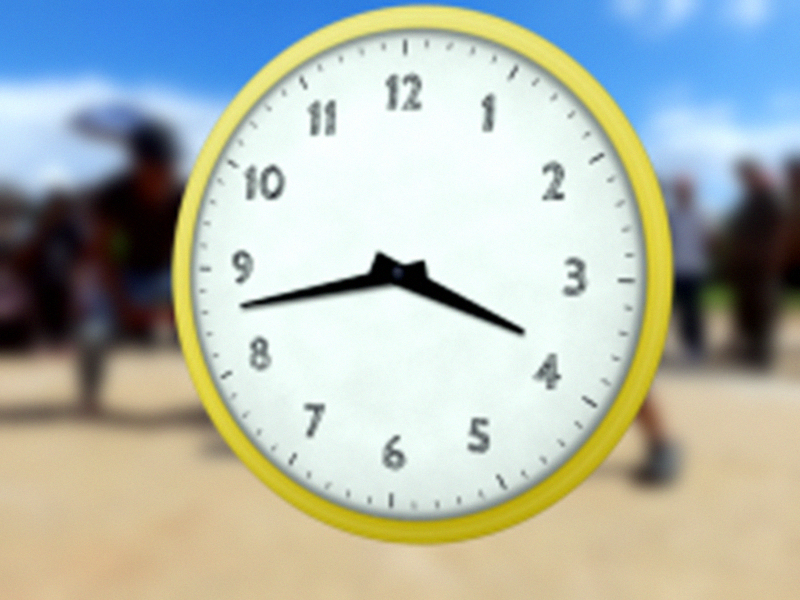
3:43
